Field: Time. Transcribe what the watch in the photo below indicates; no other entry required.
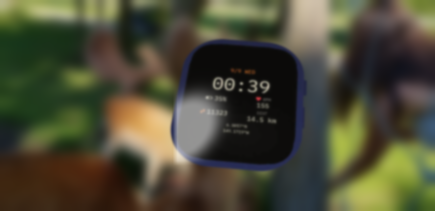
0:39
